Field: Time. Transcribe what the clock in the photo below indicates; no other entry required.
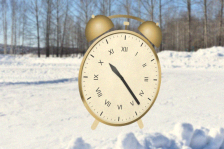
10:23
